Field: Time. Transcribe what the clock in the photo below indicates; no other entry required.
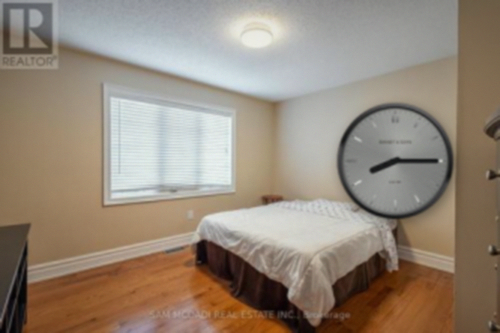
8:15
